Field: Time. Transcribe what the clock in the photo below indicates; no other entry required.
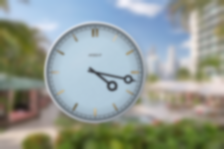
4:17
